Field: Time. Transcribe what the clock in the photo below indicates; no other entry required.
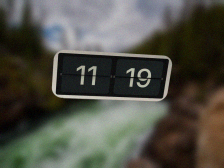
11:19
